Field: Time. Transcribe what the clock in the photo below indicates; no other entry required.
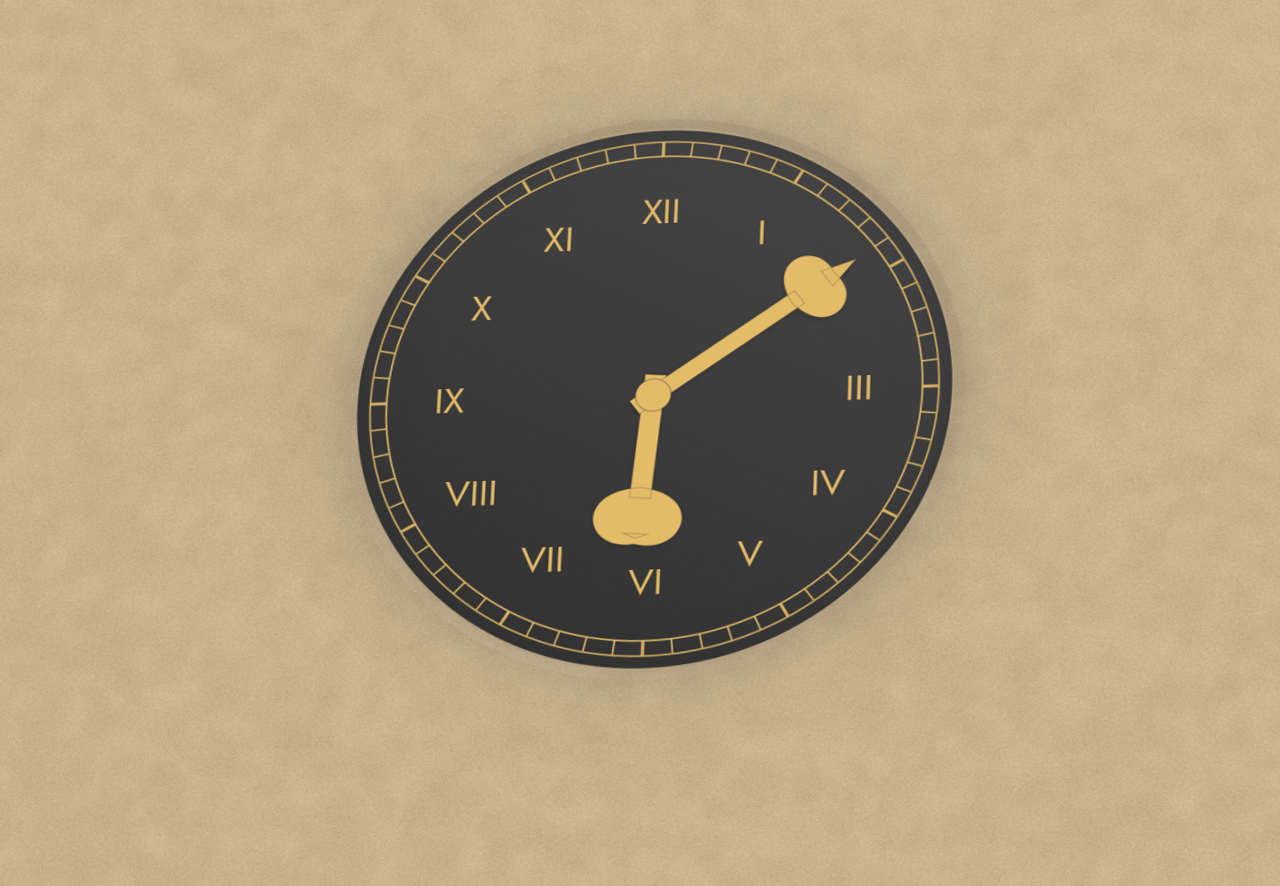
6:09
